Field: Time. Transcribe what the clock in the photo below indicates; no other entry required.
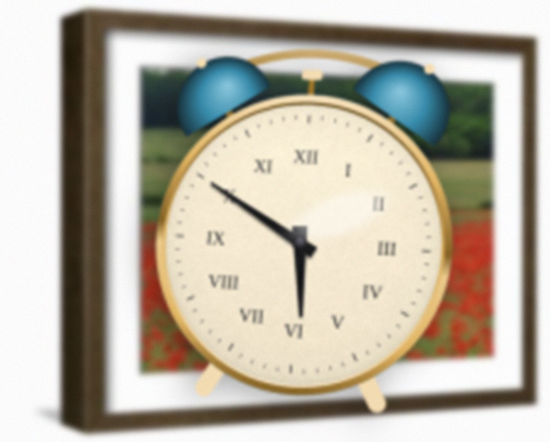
5:50
